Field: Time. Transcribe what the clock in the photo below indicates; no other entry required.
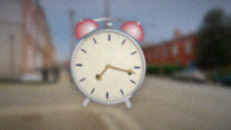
7:17
